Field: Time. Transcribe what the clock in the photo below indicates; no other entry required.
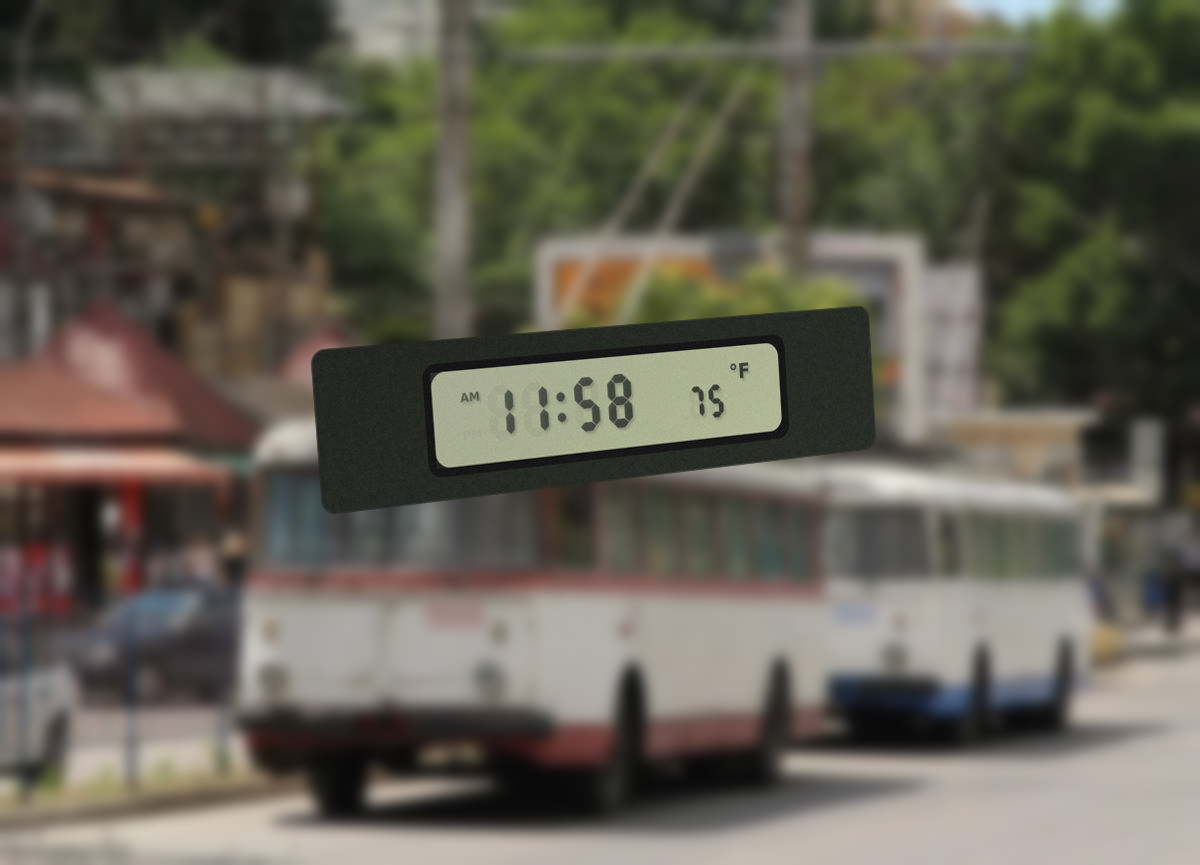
11:58
